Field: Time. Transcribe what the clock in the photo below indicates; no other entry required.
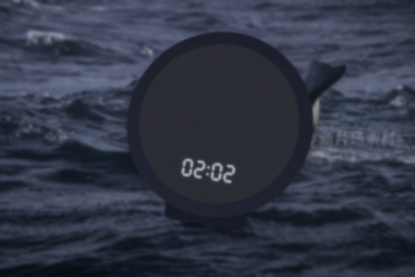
2:02
